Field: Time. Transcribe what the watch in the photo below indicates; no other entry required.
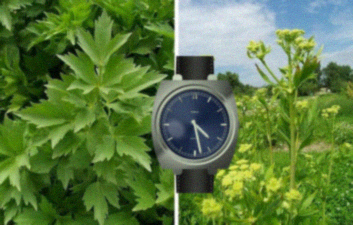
4:28
